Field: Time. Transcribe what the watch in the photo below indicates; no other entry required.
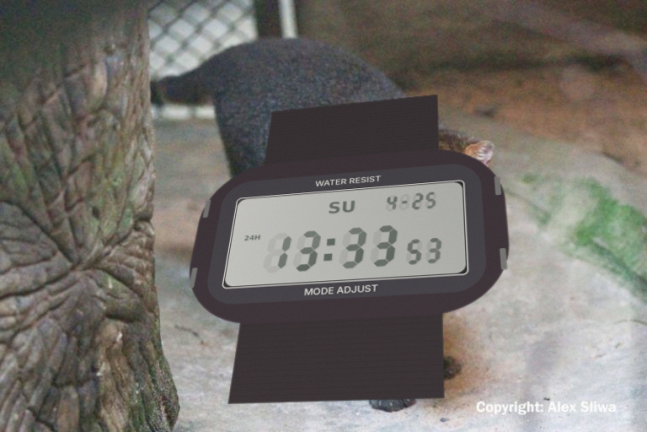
13:33:53
